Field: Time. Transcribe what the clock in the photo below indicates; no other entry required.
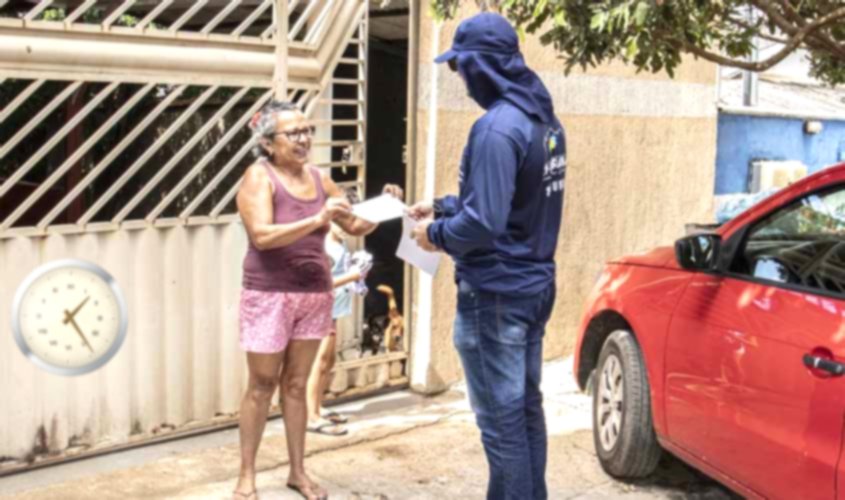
1:24
